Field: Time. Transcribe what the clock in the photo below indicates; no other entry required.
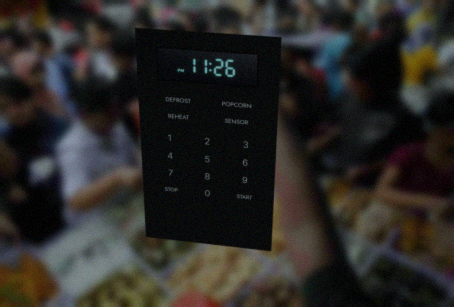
11:26
